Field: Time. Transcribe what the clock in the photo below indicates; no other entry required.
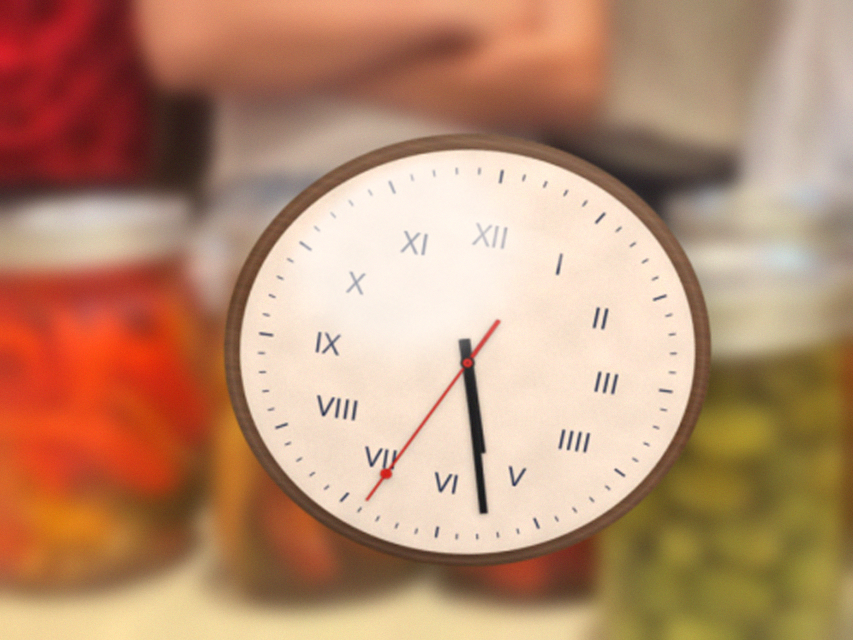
5:27:34
